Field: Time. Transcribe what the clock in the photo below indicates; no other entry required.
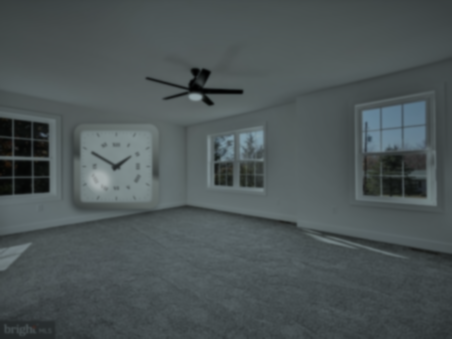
1:50
